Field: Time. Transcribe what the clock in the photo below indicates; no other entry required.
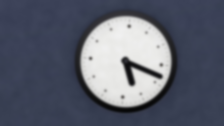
5:18
